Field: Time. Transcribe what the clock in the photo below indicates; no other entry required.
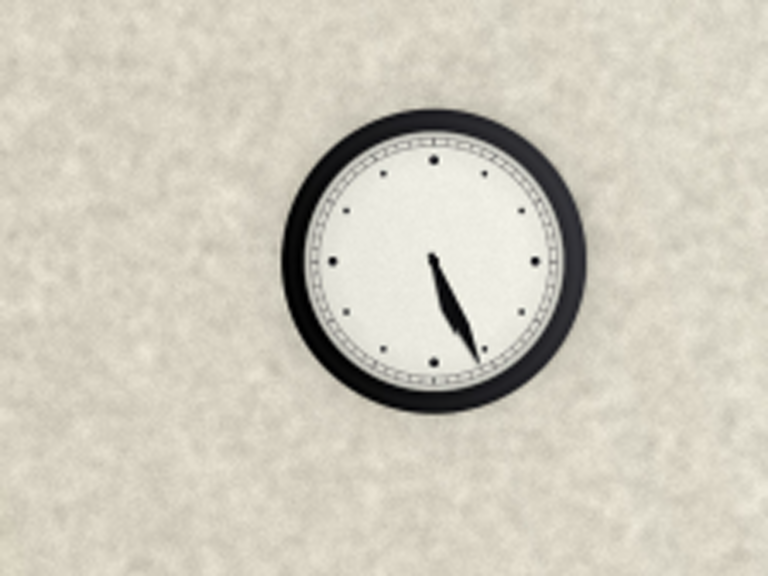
5:26
